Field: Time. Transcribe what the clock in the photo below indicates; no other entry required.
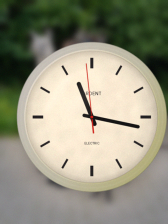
11:16:59
